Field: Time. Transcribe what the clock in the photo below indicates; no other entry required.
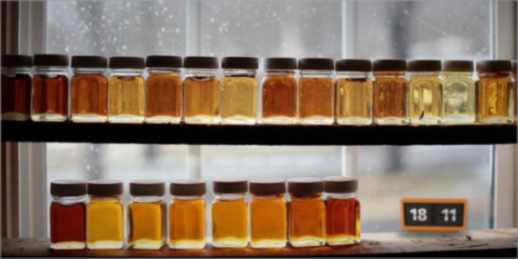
18:11
